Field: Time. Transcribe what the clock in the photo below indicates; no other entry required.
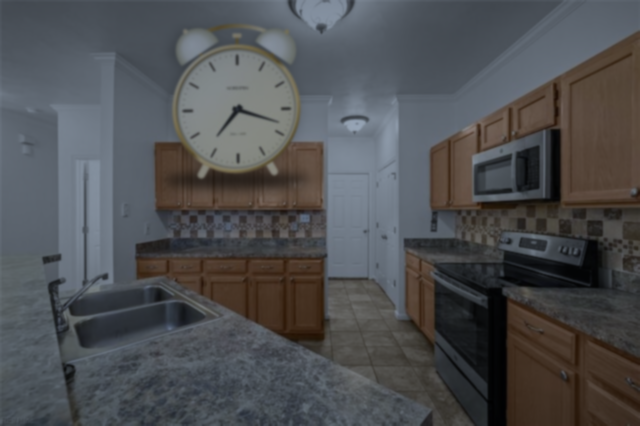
7:18
